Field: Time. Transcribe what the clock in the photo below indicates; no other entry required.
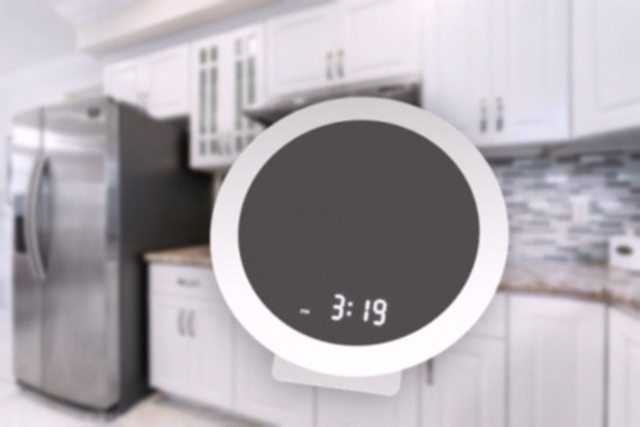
3:19
